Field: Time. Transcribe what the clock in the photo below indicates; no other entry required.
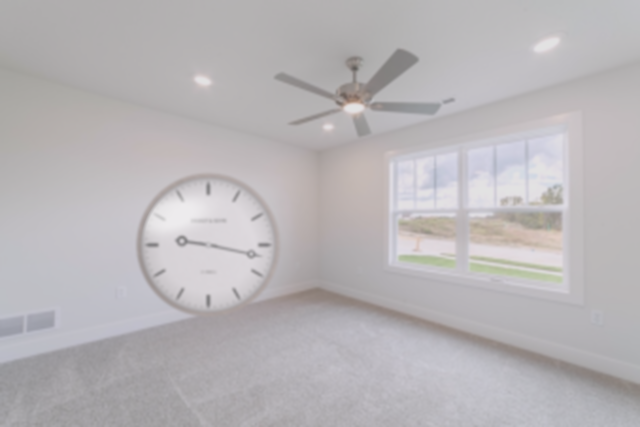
9:17
